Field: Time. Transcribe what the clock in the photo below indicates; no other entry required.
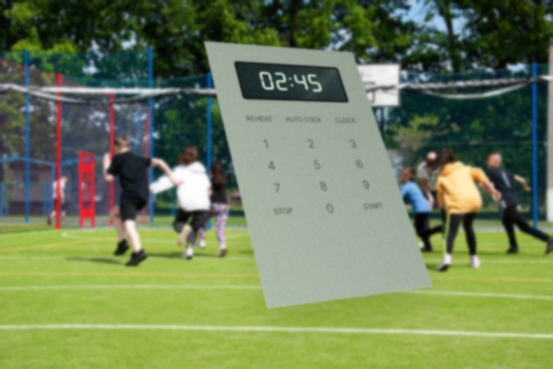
2:45
